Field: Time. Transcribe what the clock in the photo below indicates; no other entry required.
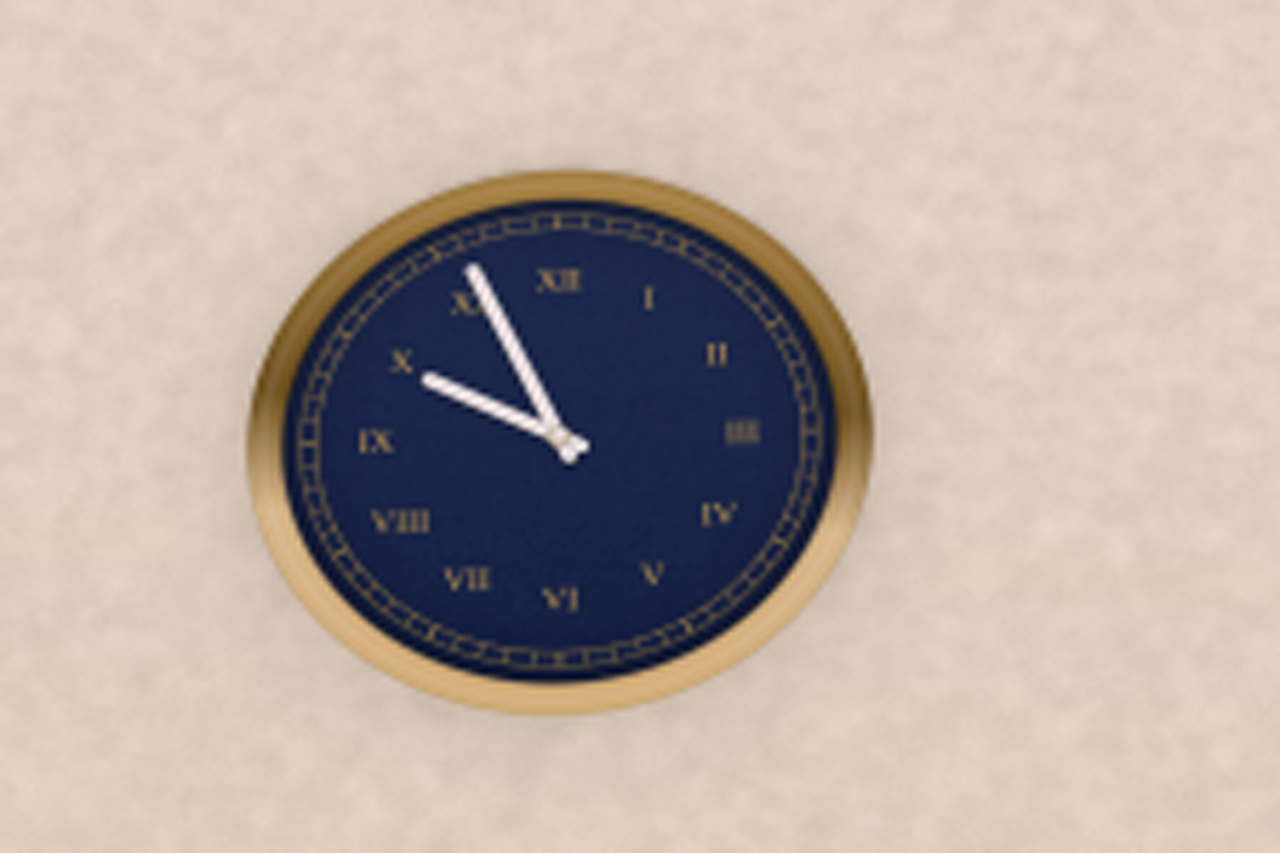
9:56
